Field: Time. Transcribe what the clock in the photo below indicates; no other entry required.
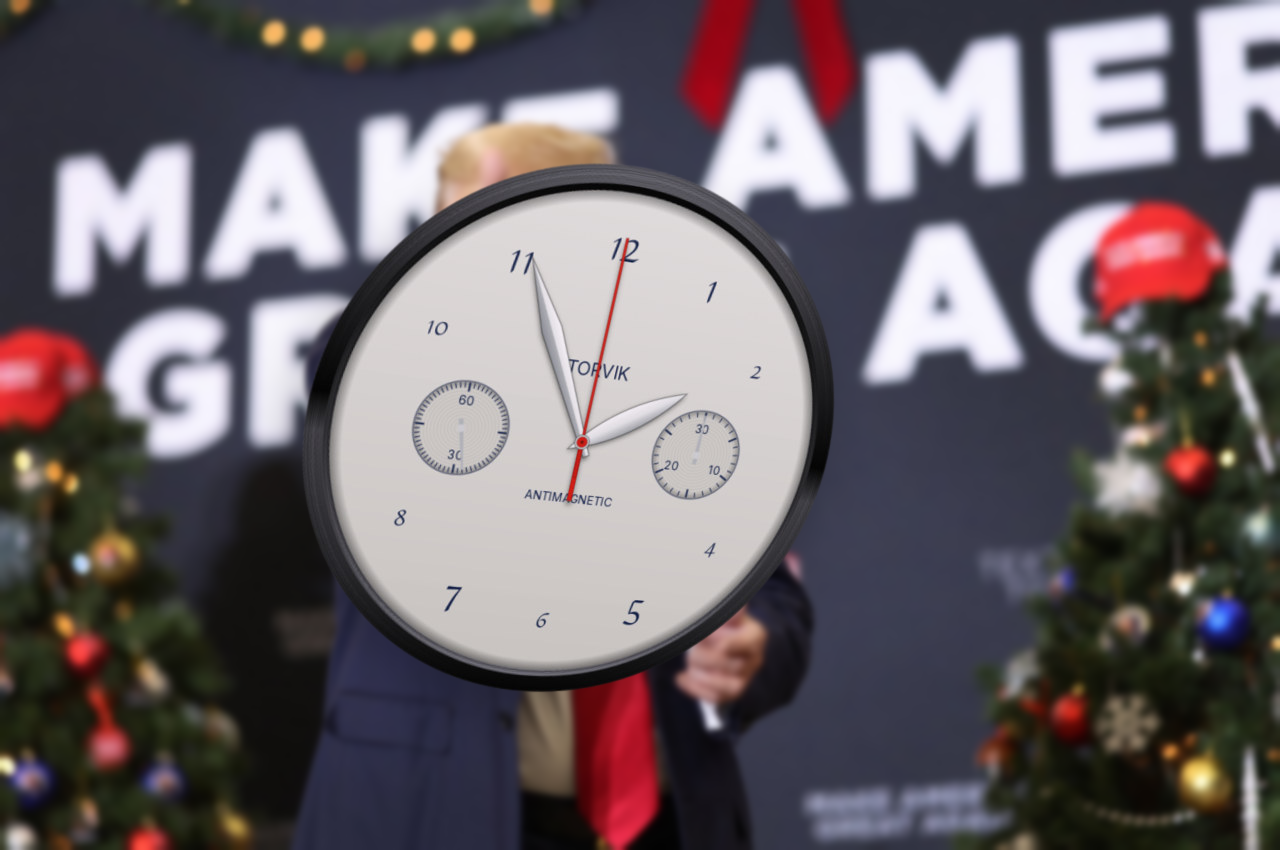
1:55:28
